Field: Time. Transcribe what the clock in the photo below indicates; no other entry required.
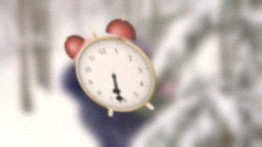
6:32
